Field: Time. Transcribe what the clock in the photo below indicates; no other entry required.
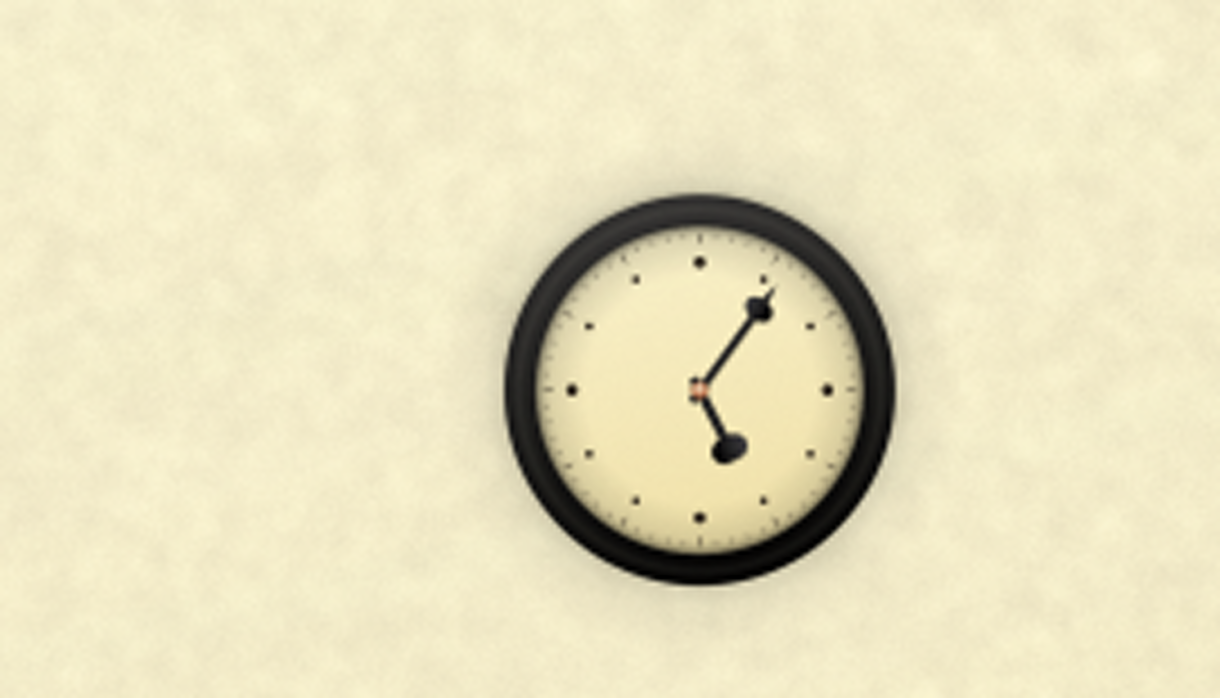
5:06
